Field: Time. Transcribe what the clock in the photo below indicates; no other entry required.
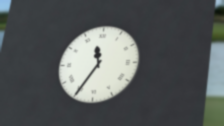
11:35
